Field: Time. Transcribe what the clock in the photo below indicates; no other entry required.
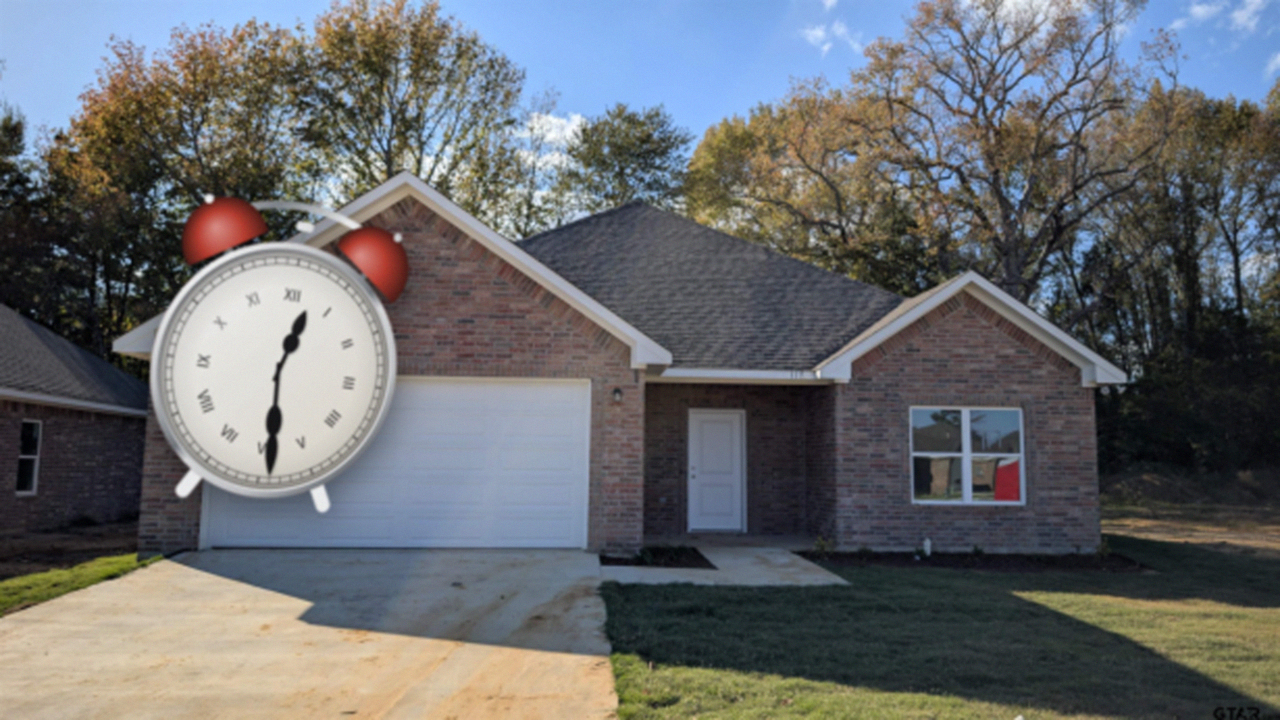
12:29
